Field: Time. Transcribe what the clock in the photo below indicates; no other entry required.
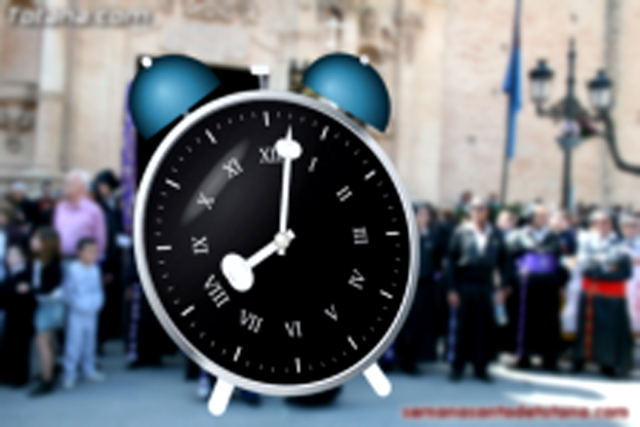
8:02
